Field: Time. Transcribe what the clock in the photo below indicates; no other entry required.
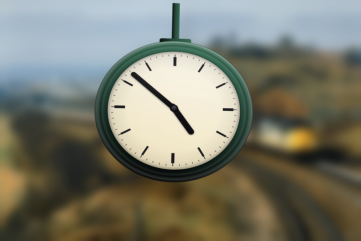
4:52
